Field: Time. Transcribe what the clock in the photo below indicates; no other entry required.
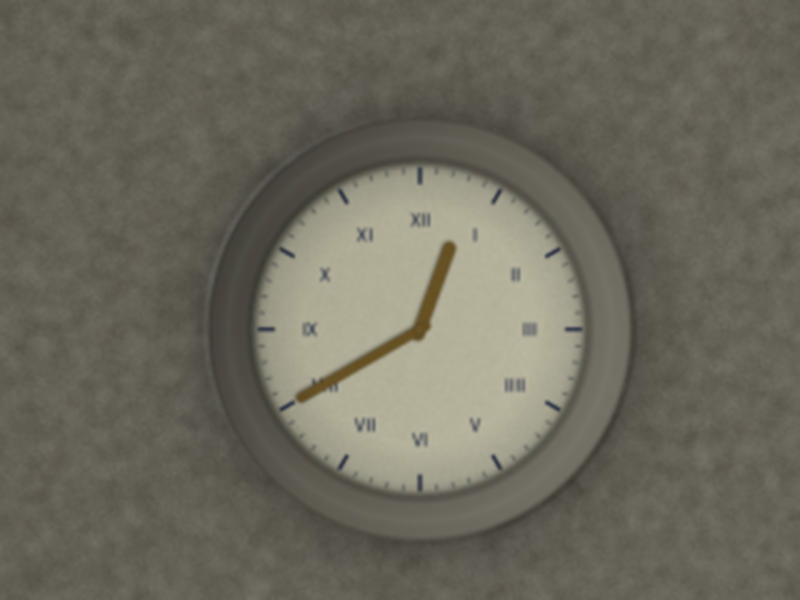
12:40
